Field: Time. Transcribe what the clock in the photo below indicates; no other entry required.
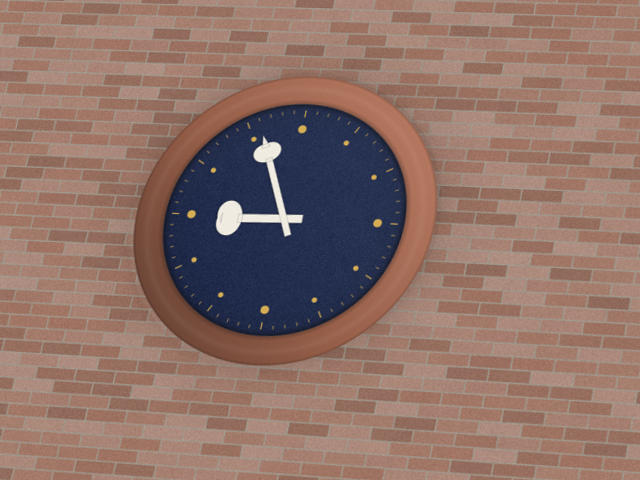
8:56
